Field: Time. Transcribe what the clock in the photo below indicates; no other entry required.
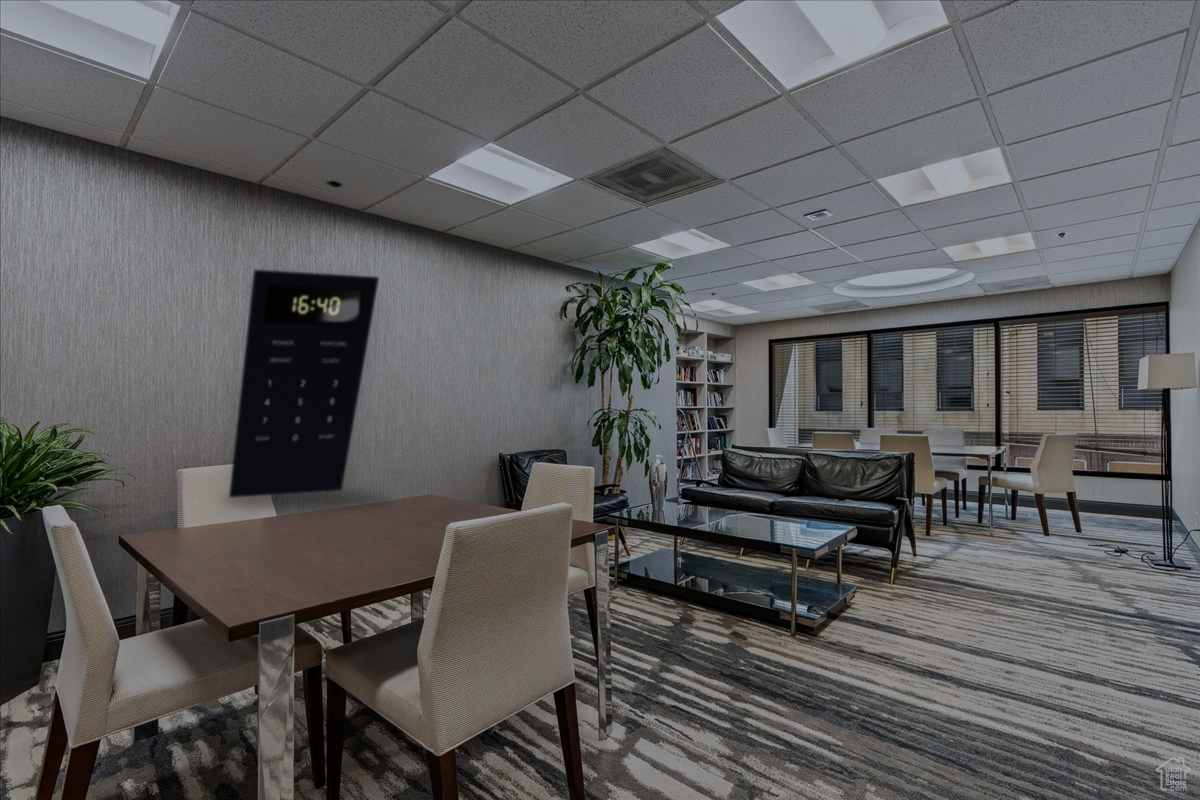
16:40
